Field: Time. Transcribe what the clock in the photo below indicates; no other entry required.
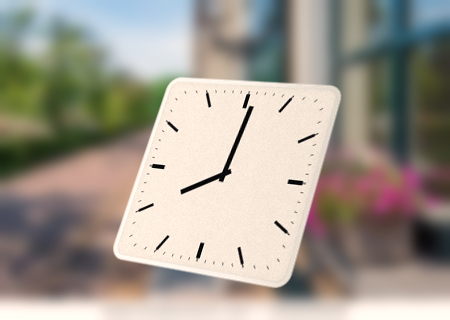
8:01
